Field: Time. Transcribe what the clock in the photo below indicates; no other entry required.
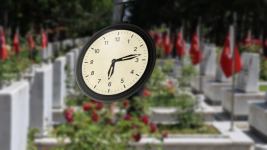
6:13
